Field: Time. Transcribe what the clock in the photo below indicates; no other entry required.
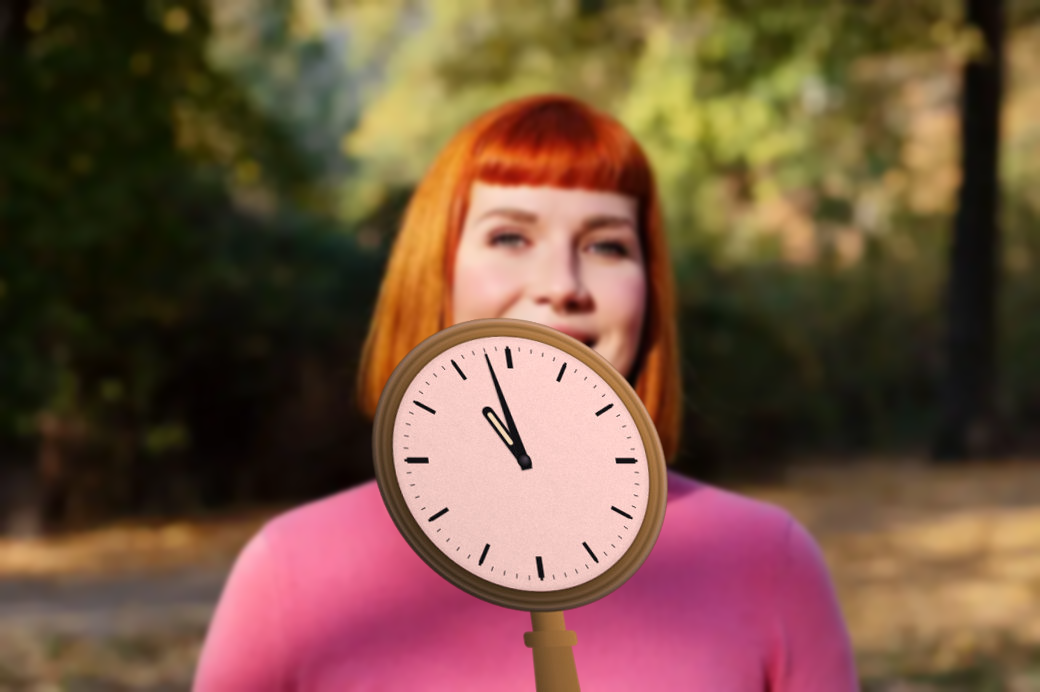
10:58
